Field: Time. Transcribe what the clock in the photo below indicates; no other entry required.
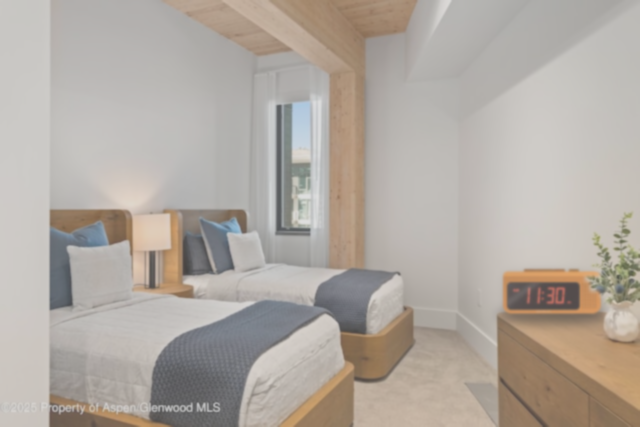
11:30
